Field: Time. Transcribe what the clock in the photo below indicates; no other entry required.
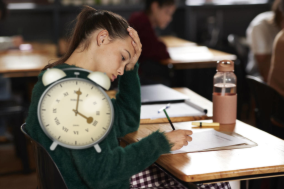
4:01
